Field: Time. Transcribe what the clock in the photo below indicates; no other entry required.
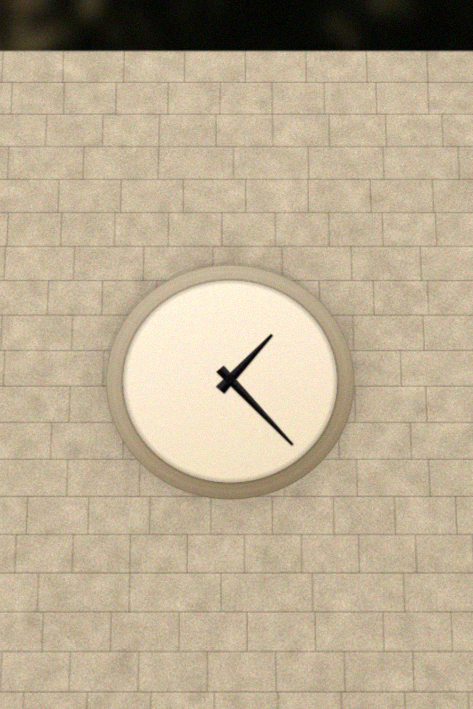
1:23
